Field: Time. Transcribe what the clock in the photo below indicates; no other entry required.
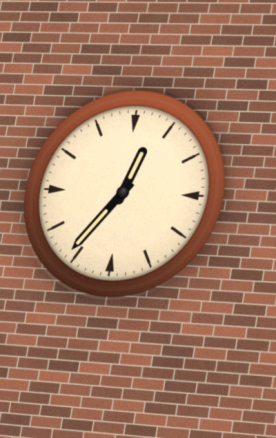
12:36
